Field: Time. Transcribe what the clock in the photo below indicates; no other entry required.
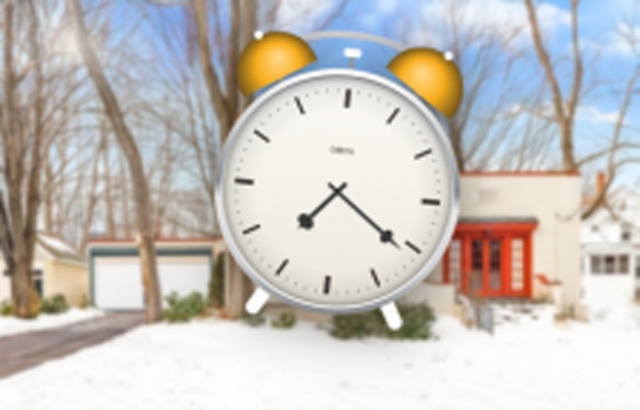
7:21
